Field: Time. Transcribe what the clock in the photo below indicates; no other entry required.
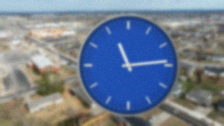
11:14
